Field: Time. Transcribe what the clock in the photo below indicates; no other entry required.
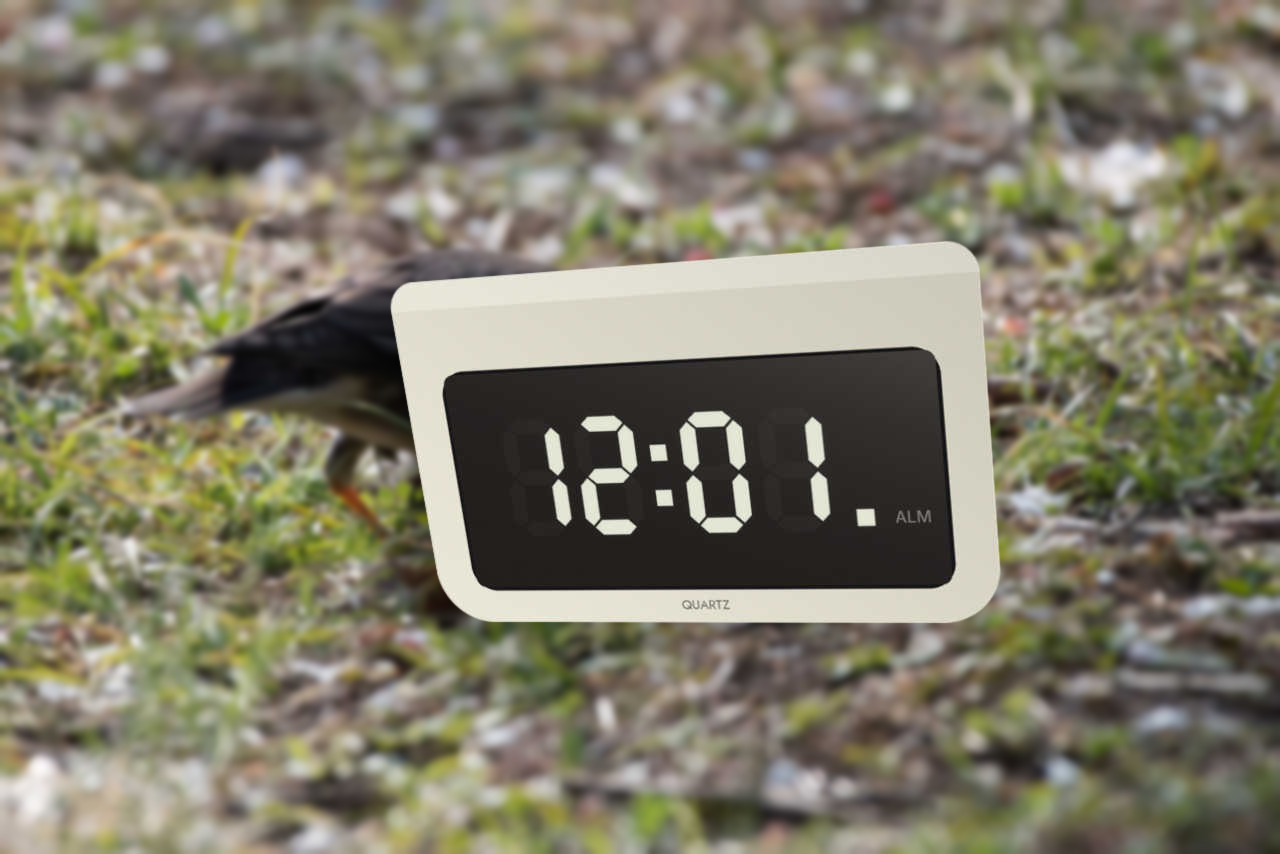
12:01
